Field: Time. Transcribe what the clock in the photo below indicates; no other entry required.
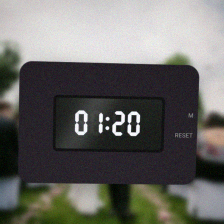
1:20
